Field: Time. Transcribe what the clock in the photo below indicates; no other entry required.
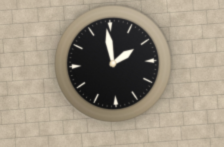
1:59
